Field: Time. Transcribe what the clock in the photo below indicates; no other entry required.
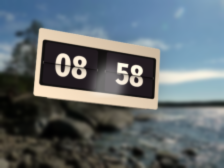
8:58
